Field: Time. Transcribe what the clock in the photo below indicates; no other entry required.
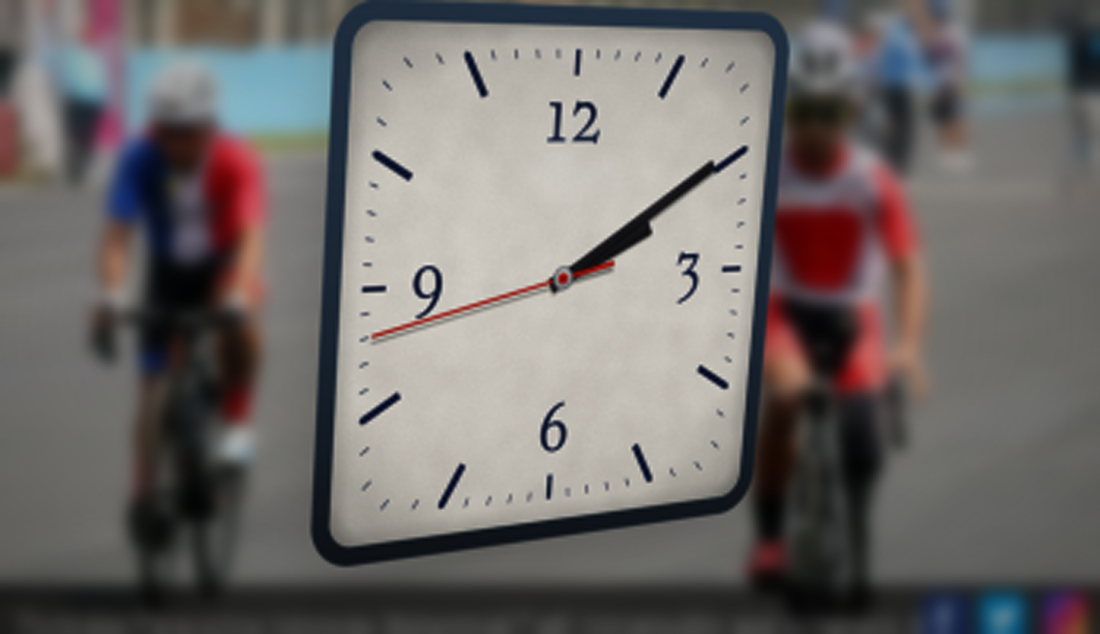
2:09:43
